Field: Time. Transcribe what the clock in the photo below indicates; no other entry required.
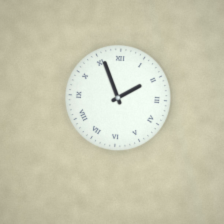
1:56
